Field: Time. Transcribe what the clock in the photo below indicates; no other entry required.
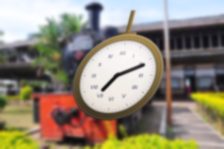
7:11
